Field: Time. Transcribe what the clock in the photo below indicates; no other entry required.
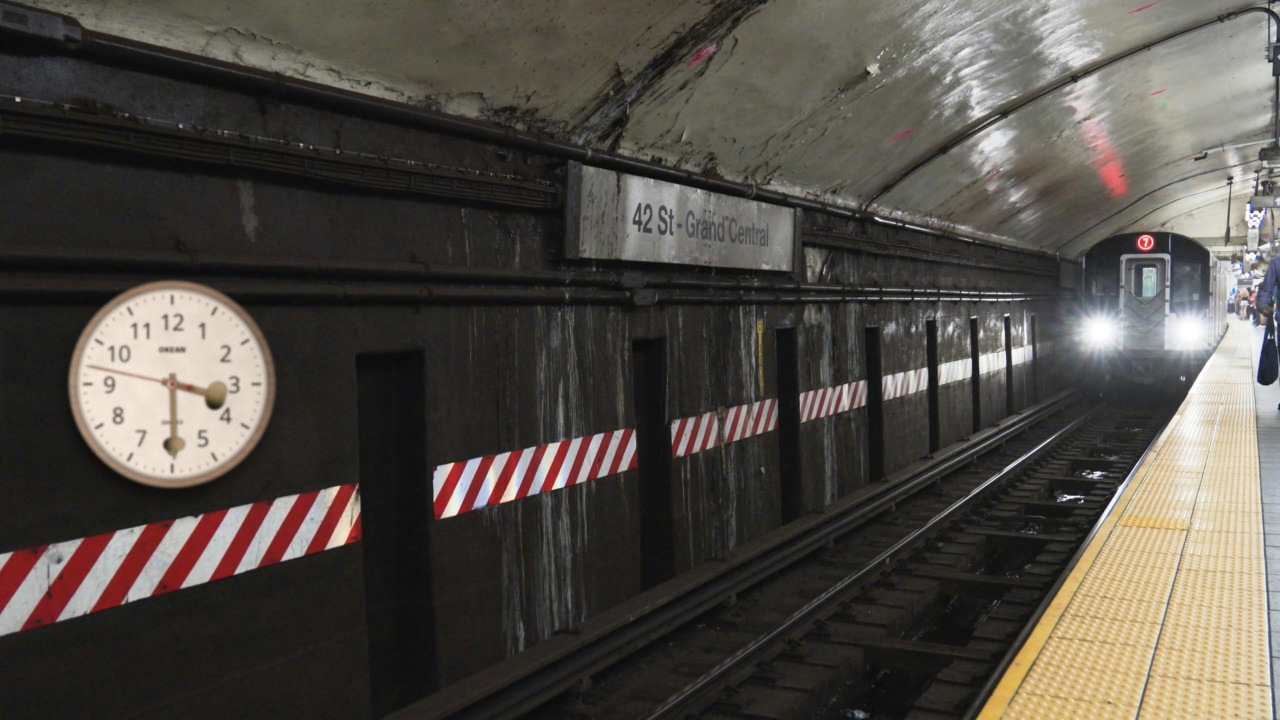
3:29:47
